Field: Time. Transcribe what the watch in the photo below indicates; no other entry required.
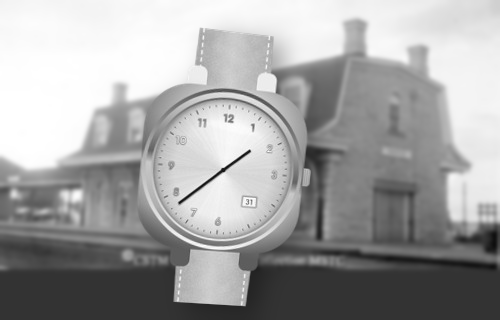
1:38
